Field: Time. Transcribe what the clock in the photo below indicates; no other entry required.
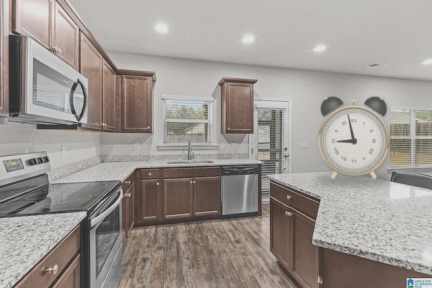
8:58
